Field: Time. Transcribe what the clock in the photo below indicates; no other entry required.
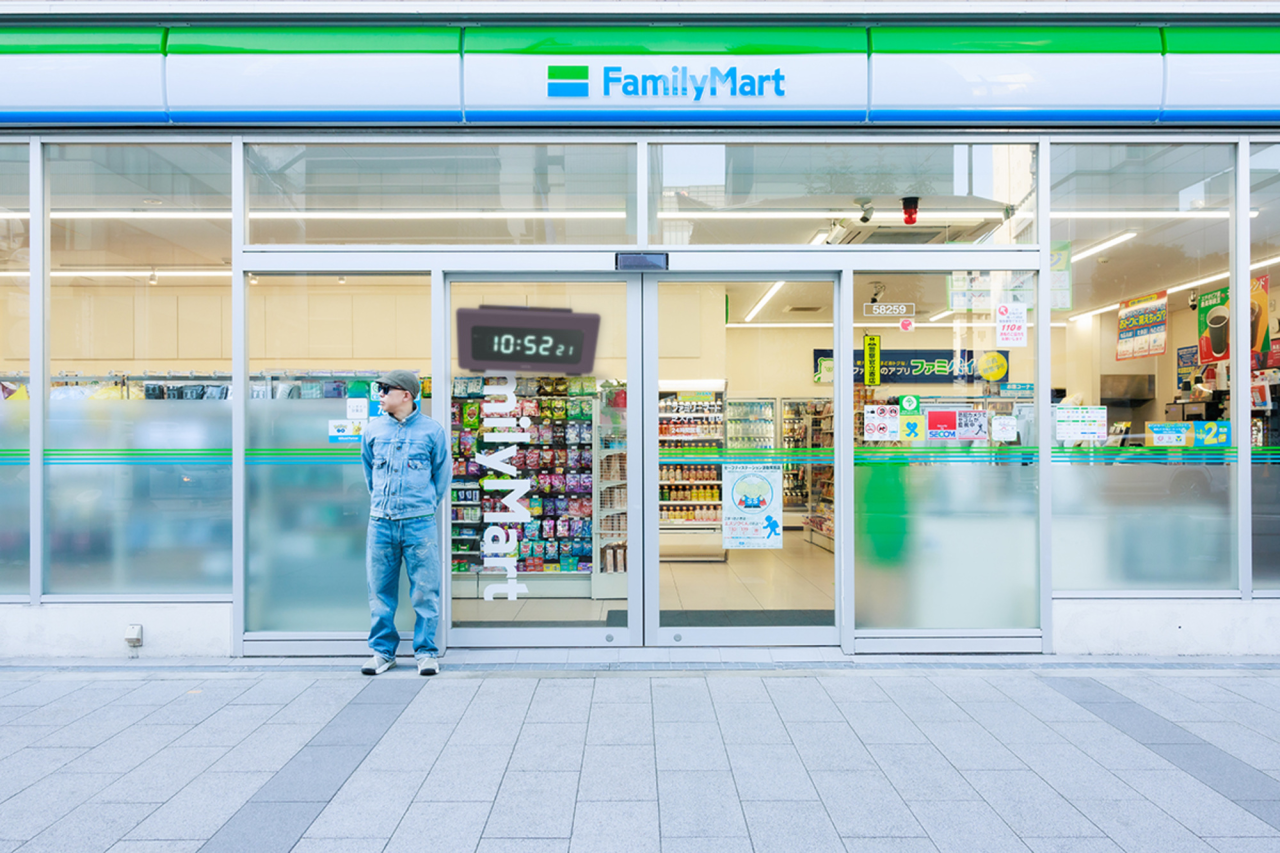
10:52
